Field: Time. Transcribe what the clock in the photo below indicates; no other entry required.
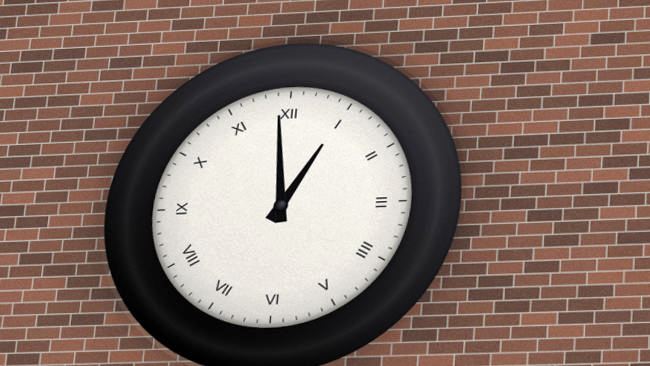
12:59
